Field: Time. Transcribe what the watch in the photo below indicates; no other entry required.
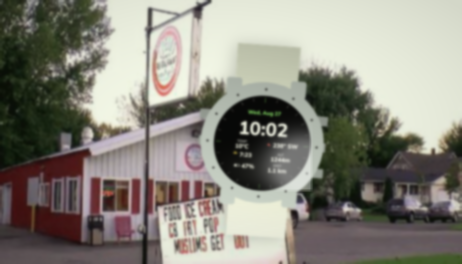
10:02
